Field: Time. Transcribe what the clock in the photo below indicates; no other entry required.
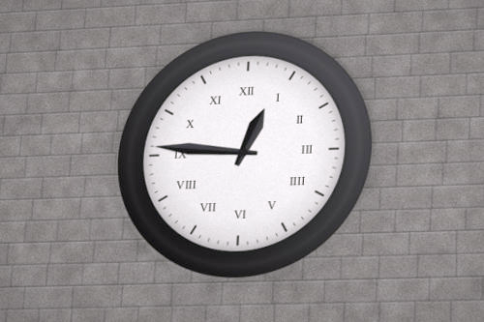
12:46
